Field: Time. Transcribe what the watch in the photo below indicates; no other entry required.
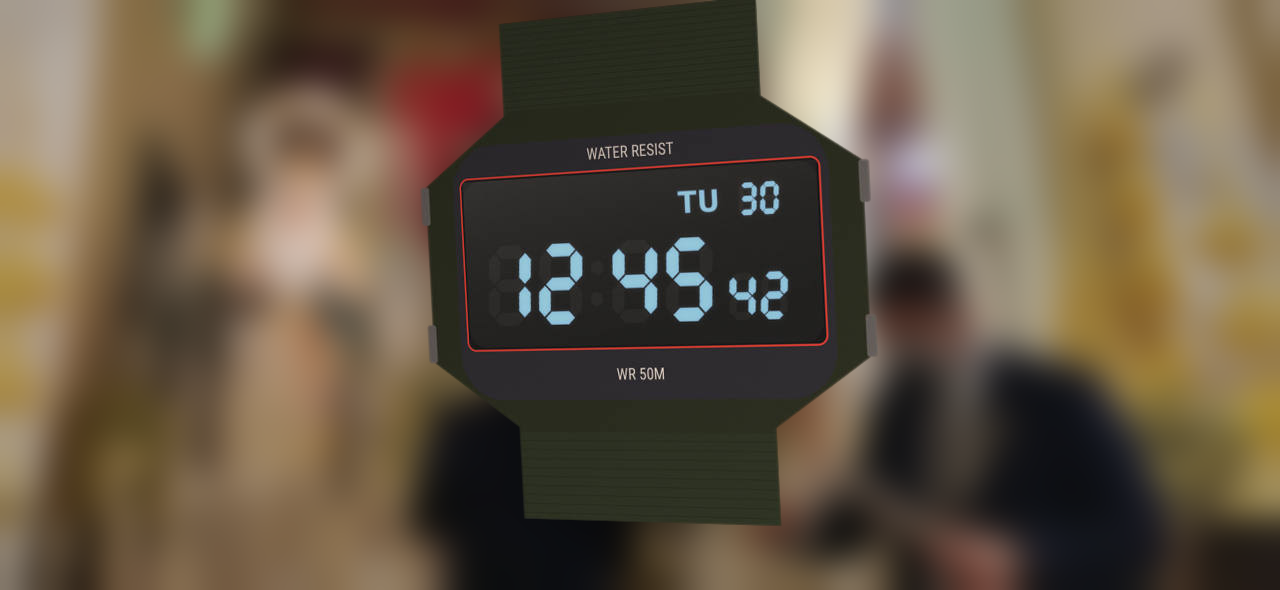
12:45:42
